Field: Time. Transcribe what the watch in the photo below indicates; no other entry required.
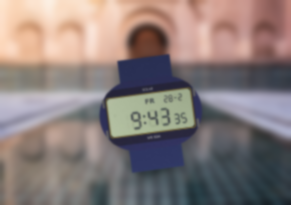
9:43:35
